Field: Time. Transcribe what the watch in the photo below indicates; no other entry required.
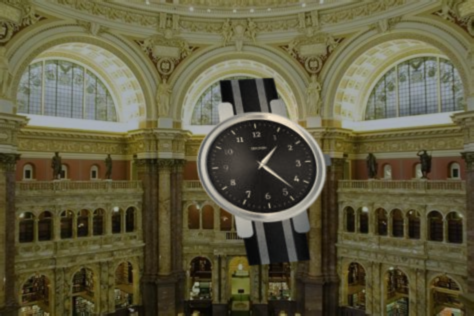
1:23
